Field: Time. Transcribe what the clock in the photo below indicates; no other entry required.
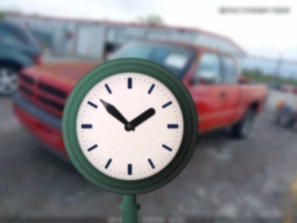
1:52
